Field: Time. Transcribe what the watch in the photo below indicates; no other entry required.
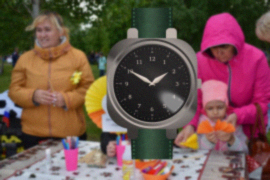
1:50
